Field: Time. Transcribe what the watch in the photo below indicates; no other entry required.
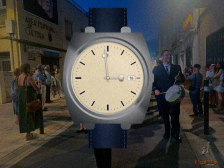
2:59
